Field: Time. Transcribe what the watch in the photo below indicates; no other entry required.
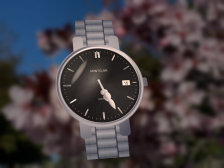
5:26
